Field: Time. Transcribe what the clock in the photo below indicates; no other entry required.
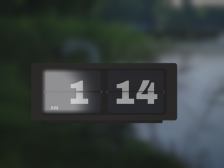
1:14
